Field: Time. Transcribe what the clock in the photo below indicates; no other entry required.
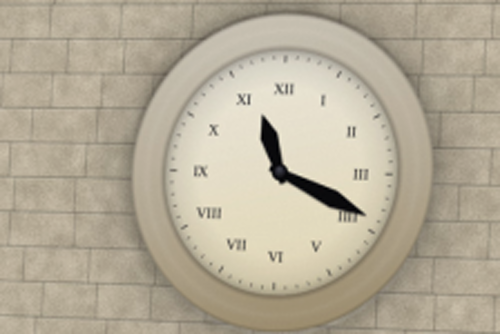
11:19
